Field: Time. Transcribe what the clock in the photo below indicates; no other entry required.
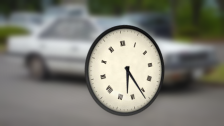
6:26
